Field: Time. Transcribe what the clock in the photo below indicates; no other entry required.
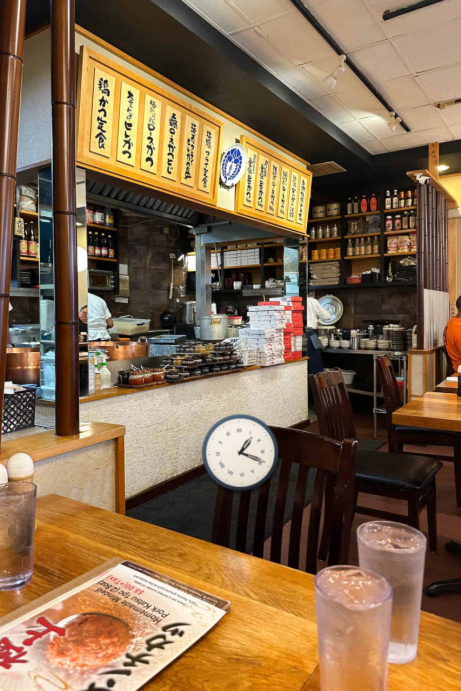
1:19
